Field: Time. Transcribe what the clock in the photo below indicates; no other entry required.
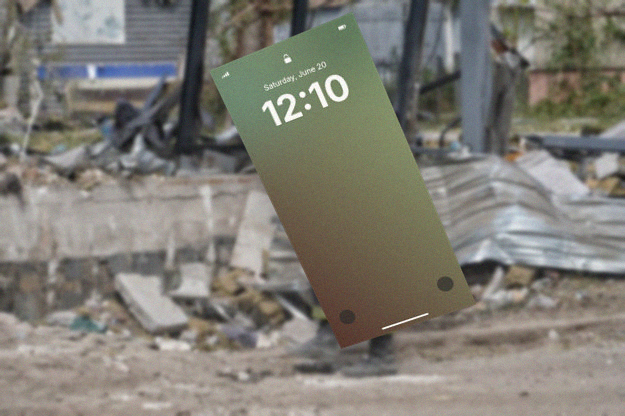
12:10
